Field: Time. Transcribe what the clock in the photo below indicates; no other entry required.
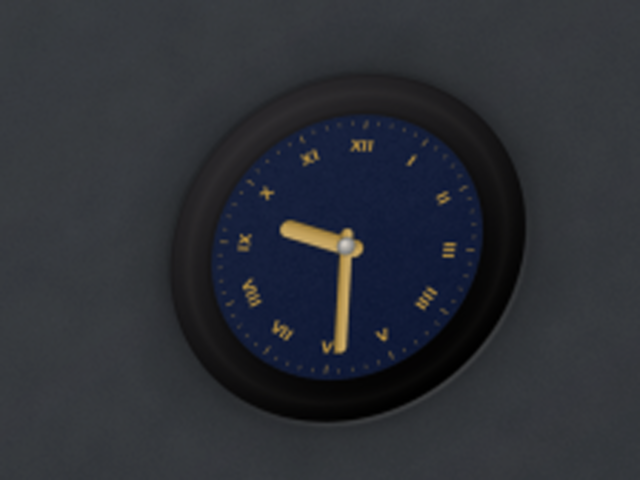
9:29
